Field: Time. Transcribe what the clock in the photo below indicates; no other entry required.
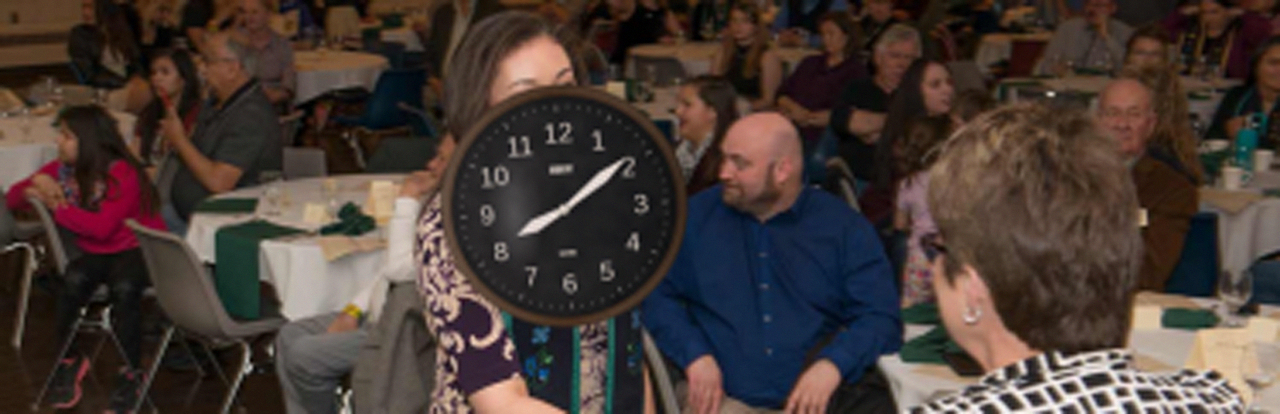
8:09
